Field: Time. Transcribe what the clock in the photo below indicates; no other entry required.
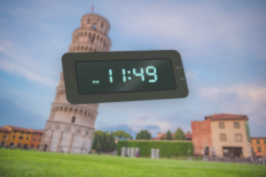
11:49
